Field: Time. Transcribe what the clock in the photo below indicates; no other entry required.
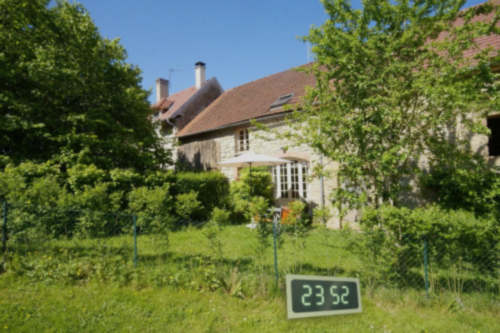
23:52
